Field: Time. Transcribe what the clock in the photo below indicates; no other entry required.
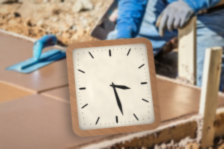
3:28
